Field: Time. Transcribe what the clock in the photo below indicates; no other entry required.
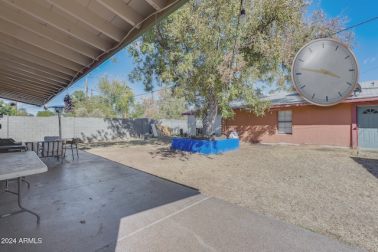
3:47
